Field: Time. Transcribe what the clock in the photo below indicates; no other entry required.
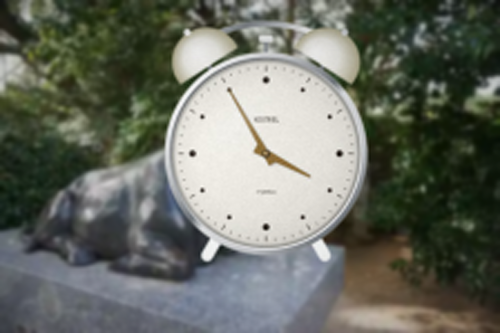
3:55
